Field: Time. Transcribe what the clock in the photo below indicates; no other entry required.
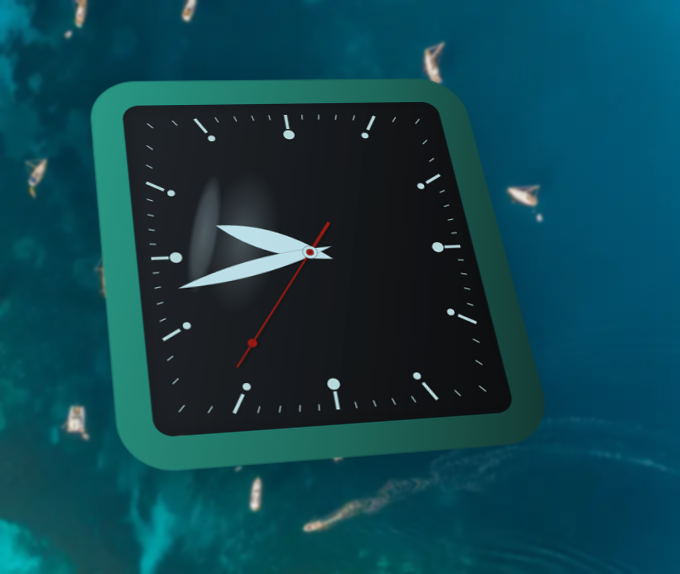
9:42:36
